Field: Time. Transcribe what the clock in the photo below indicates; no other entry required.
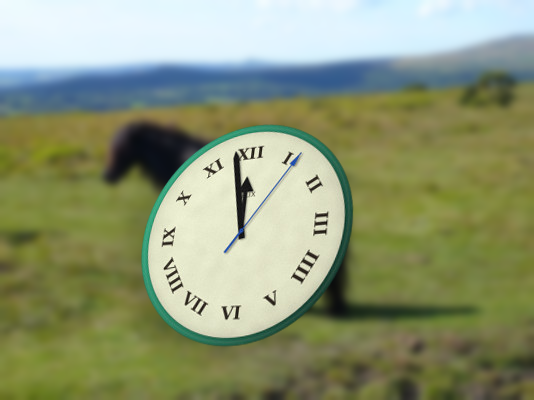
11:58:06
